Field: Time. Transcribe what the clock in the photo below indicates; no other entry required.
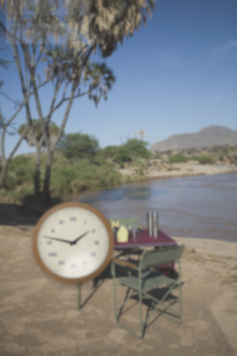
1:47
